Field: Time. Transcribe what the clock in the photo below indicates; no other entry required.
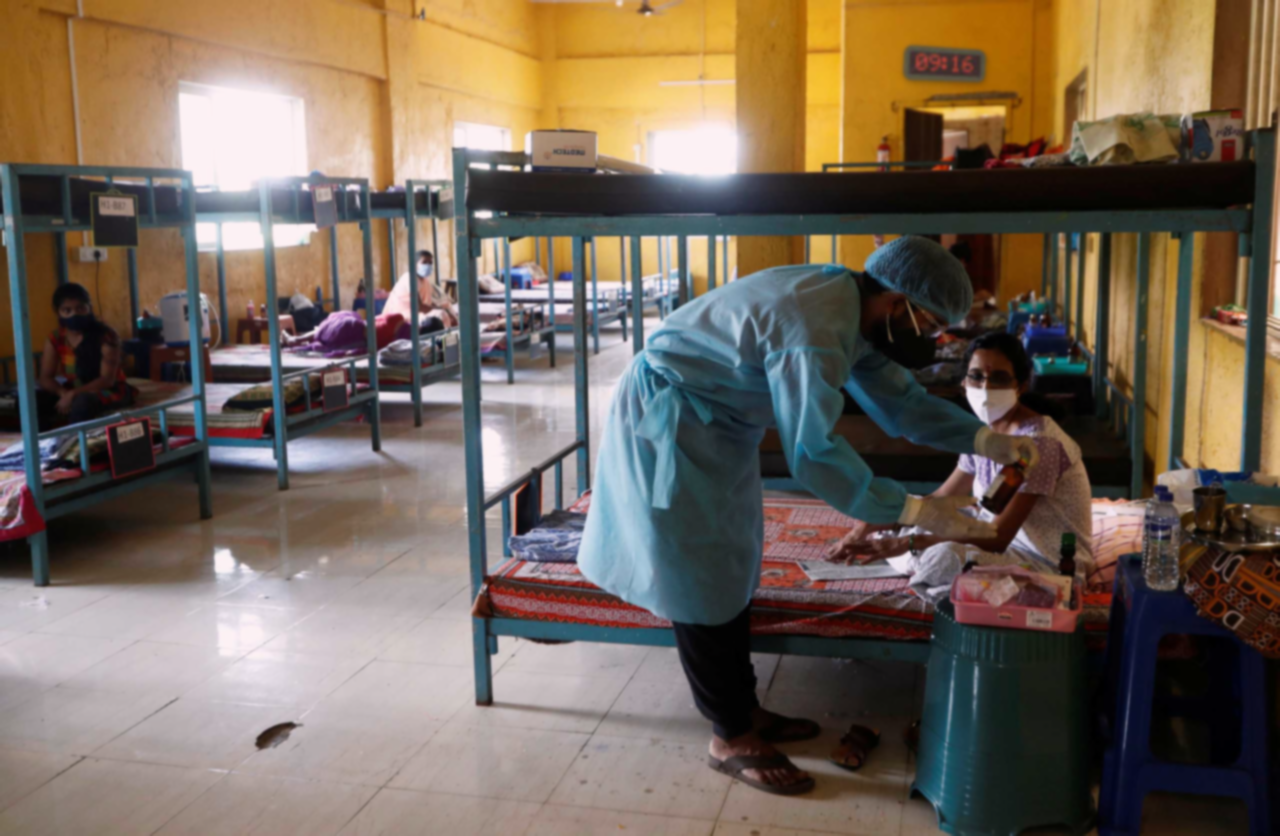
9:16
